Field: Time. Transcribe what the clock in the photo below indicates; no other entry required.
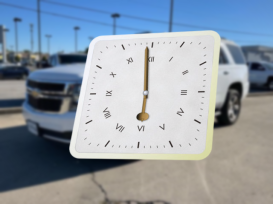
5:59
